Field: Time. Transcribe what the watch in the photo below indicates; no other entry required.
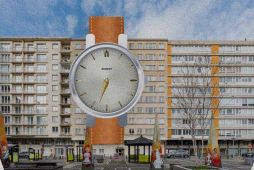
6:33
